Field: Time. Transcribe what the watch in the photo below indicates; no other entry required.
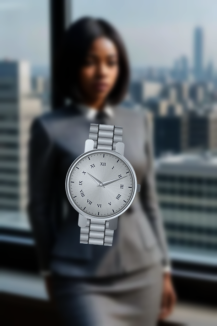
10:11
